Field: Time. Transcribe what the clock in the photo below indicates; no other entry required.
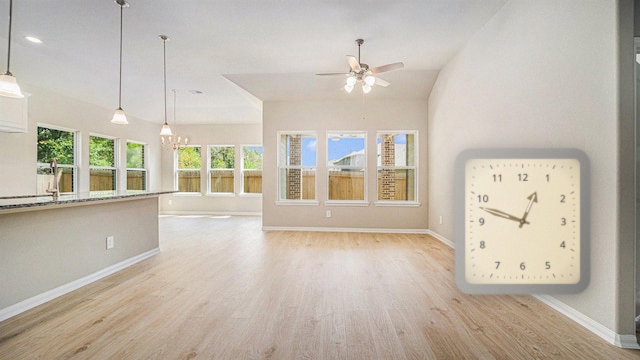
12:48
